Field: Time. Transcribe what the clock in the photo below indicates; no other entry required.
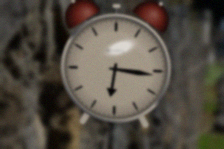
6:16
